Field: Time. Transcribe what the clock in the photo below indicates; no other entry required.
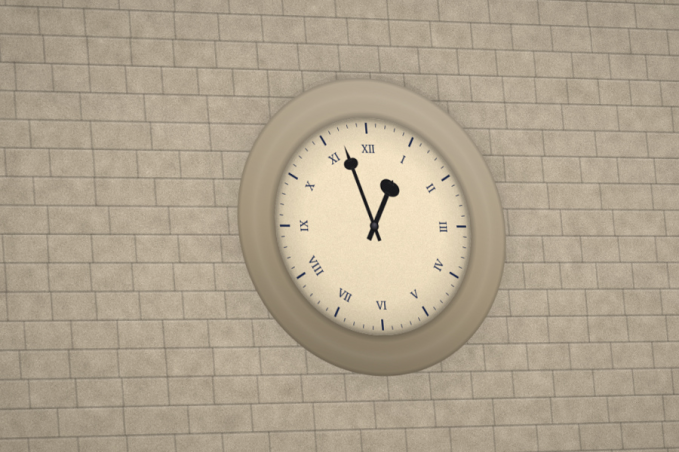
12:57
